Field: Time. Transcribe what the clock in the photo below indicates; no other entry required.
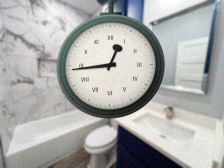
12:44
